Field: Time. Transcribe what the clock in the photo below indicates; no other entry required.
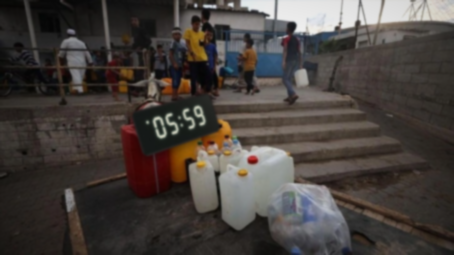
5:59
